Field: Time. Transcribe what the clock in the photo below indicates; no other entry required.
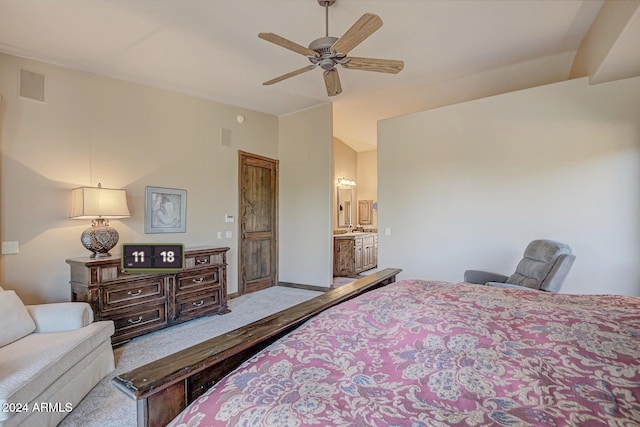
11:18
